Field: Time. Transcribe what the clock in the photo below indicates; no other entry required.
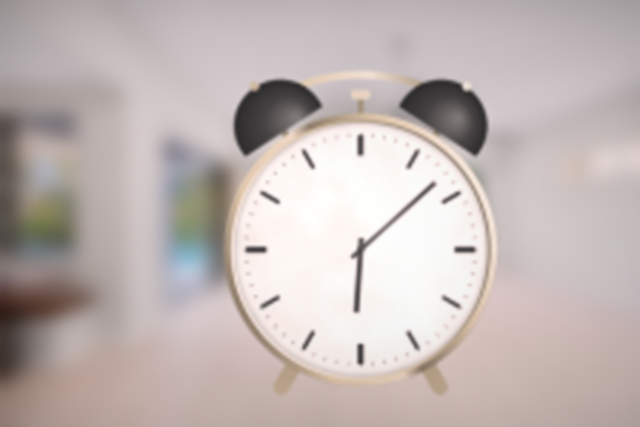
6:08
